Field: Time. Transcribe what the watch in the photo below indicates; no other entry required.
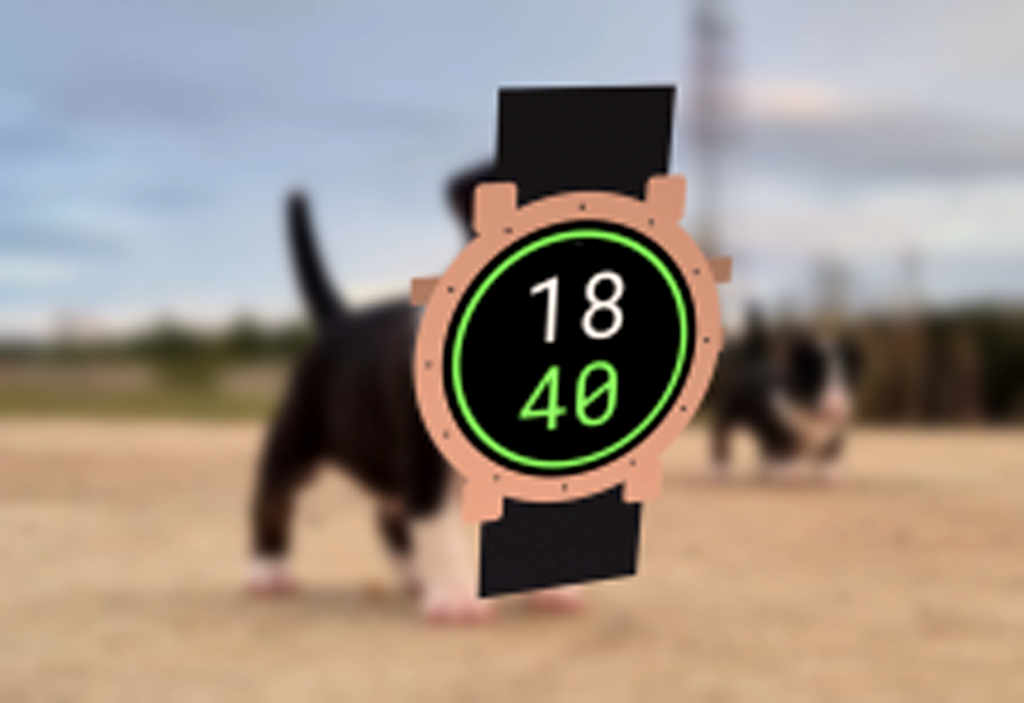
18:40
